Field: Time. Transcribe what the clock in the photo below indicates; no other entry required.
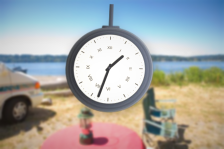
1:33
